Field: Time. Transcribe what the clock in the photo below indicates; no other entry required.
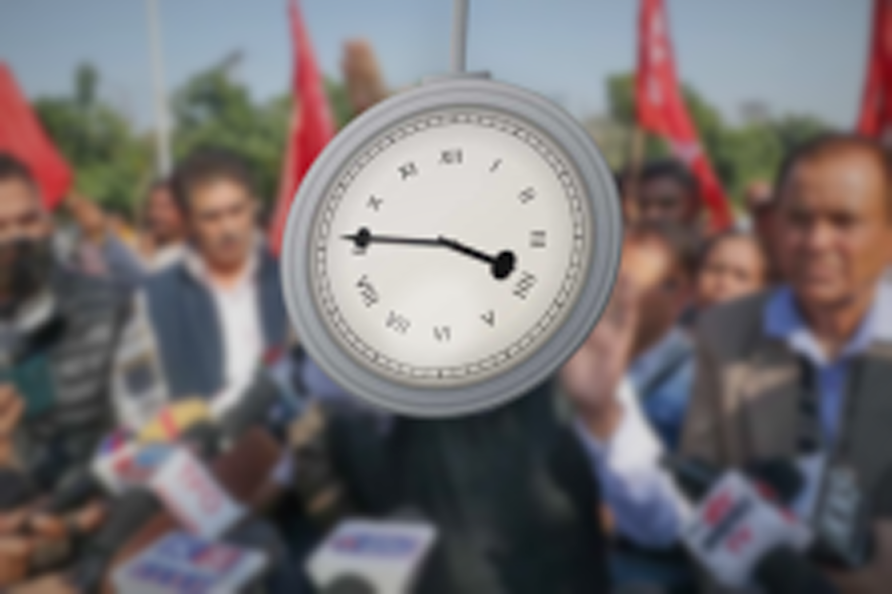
3:46
